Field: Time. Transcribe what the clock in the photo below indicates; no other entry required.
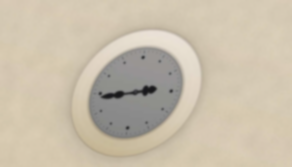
2:44
